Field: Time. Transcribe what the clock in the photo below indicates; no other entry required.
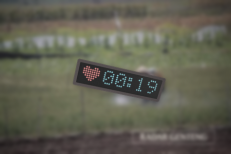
0:19
